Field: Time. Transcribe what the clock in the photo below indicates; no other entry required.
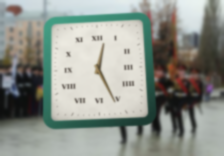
12:26
